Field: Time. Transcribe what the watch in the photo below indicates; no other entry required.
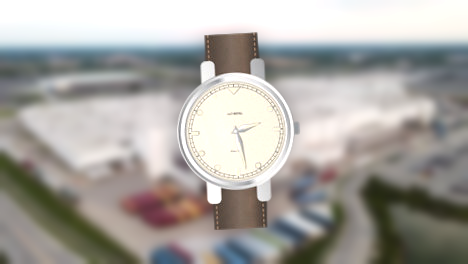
2:28
